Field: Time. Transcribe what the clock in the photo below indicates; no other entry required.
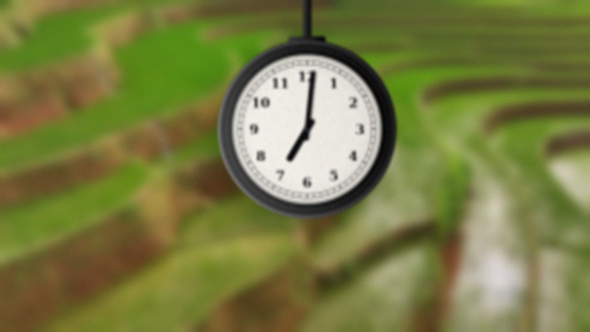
7:01
